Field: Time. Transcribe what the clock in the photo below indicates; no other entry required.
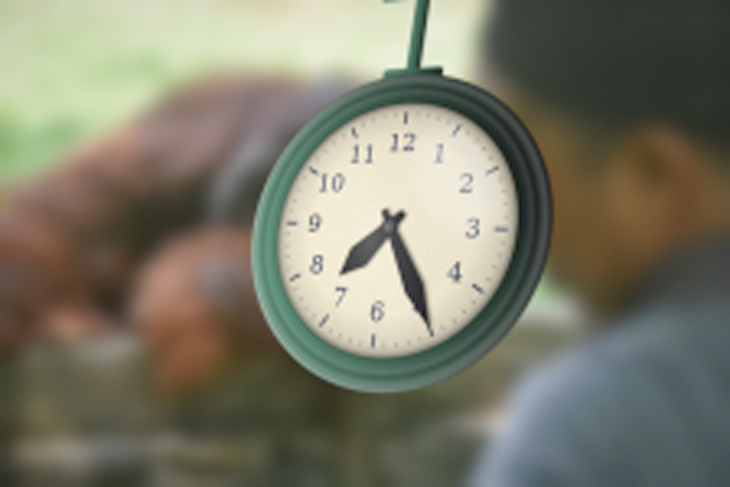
7:25
